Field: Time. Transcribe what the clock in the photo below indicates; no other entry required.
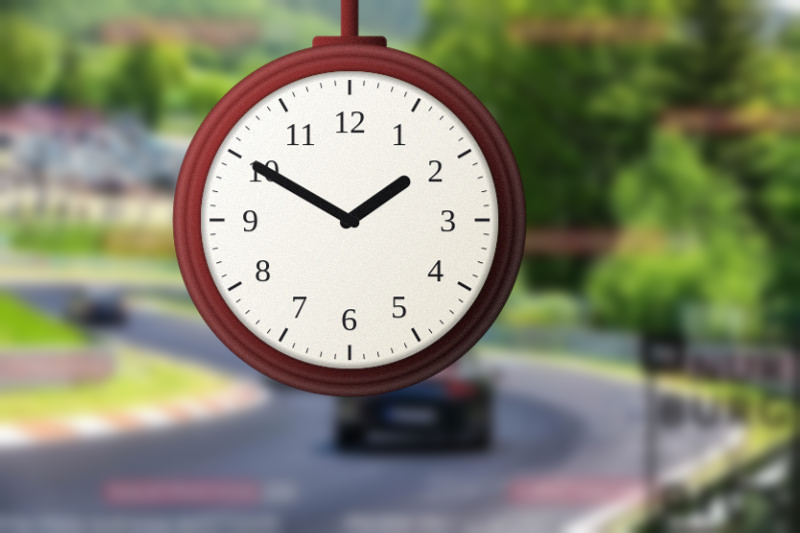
1:50
